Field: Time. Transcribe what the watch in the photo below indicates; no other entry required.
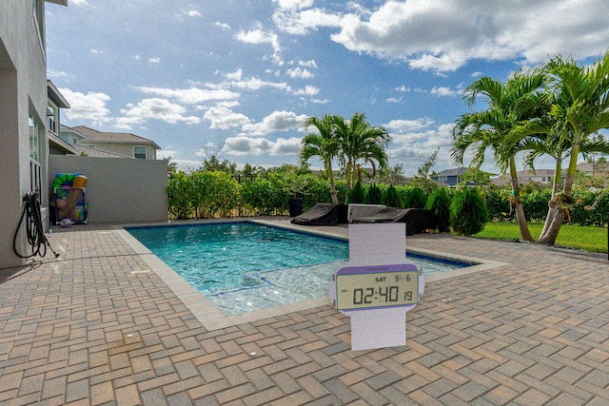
2:40:19
